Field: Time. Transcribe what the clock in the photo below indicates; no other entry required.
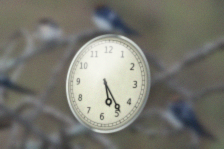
5:24
